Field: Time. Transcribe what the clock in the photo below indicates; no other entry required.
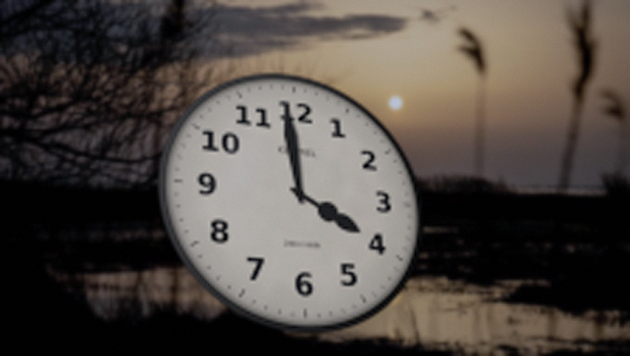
3:59
